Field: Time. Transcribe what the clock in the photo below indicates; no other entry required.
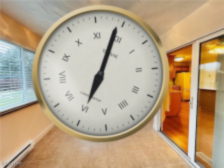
5:59
